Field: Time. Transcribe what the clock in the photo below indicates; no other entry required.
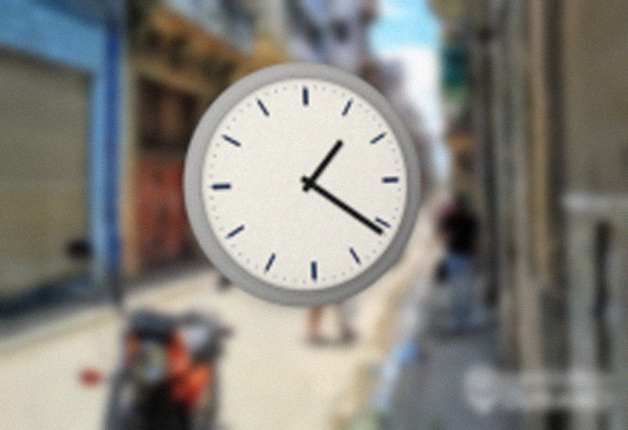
1:21
